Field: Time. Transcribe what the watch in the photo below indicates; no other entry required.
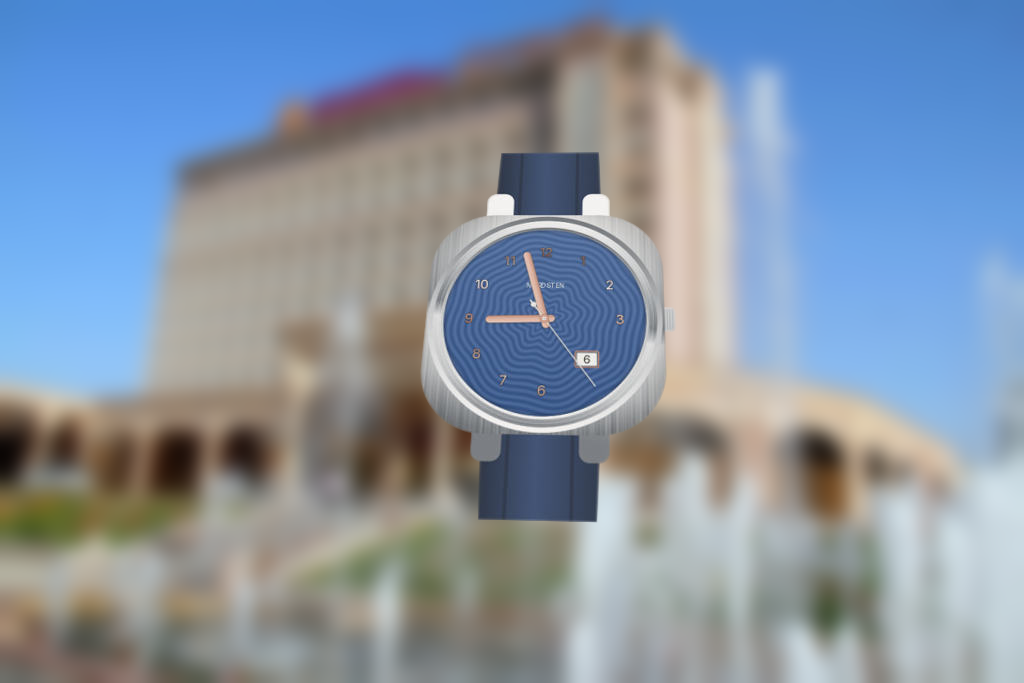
8:57:24
